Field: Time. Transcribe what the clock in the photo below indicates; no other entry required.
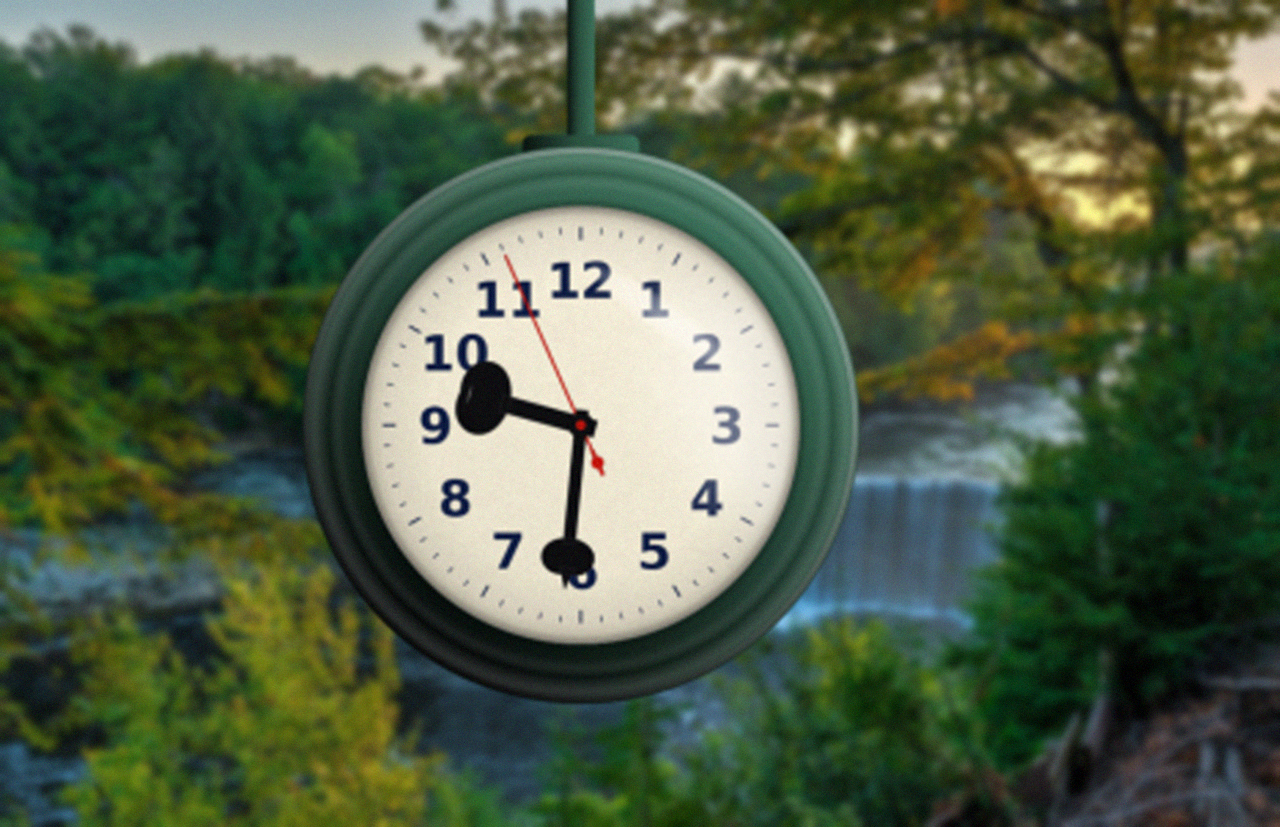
9:30:56
